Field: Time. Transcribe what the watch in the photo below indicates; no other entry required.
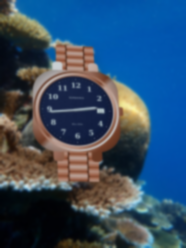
2:44
